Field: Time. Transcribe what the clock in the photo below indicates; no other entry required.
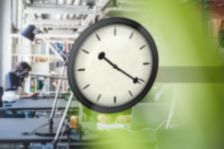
10:21
